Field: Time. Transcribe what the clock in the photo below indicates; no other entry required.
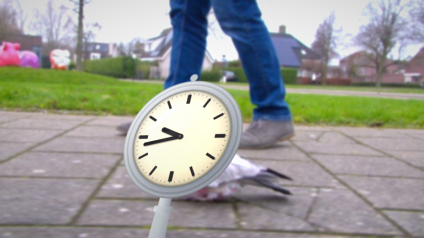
9:43
